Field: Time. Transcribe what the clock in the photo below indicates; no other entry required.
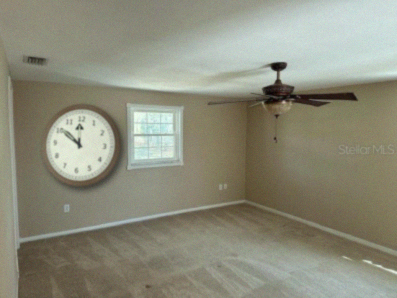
11:51
